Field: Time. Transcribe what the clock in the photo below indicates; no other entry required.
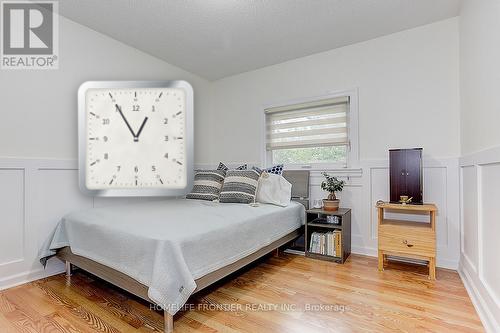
12:55
